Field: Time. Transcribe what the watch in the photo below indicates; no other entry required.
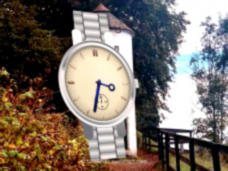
3:33
